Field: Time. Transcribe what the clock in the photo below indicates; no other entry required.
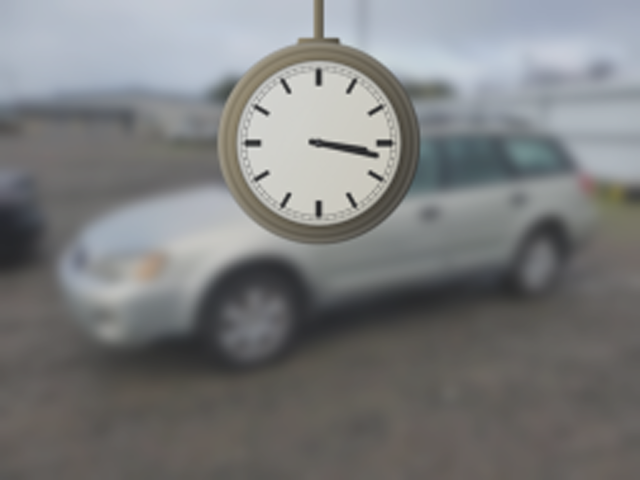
3:17
